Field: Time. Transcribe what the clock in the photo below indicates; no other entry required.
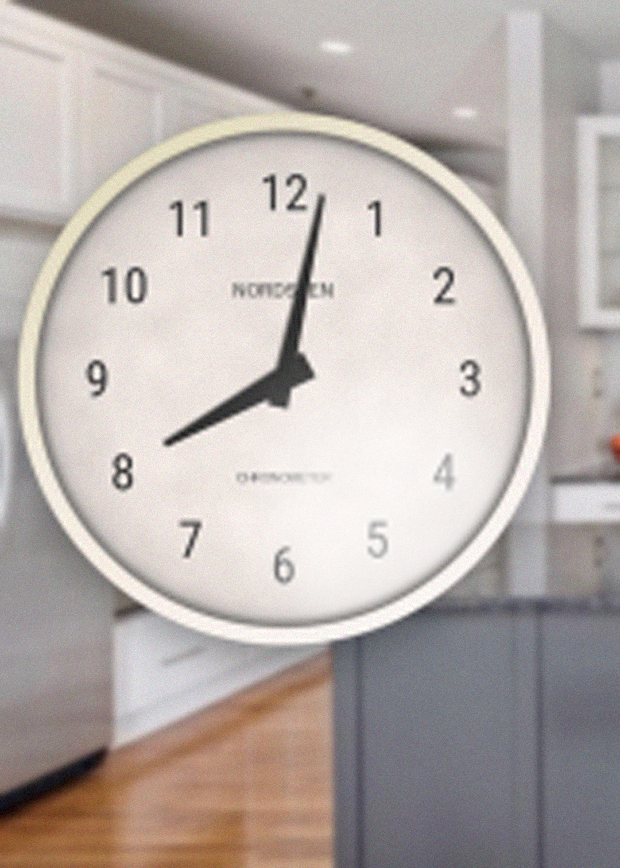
8:02
